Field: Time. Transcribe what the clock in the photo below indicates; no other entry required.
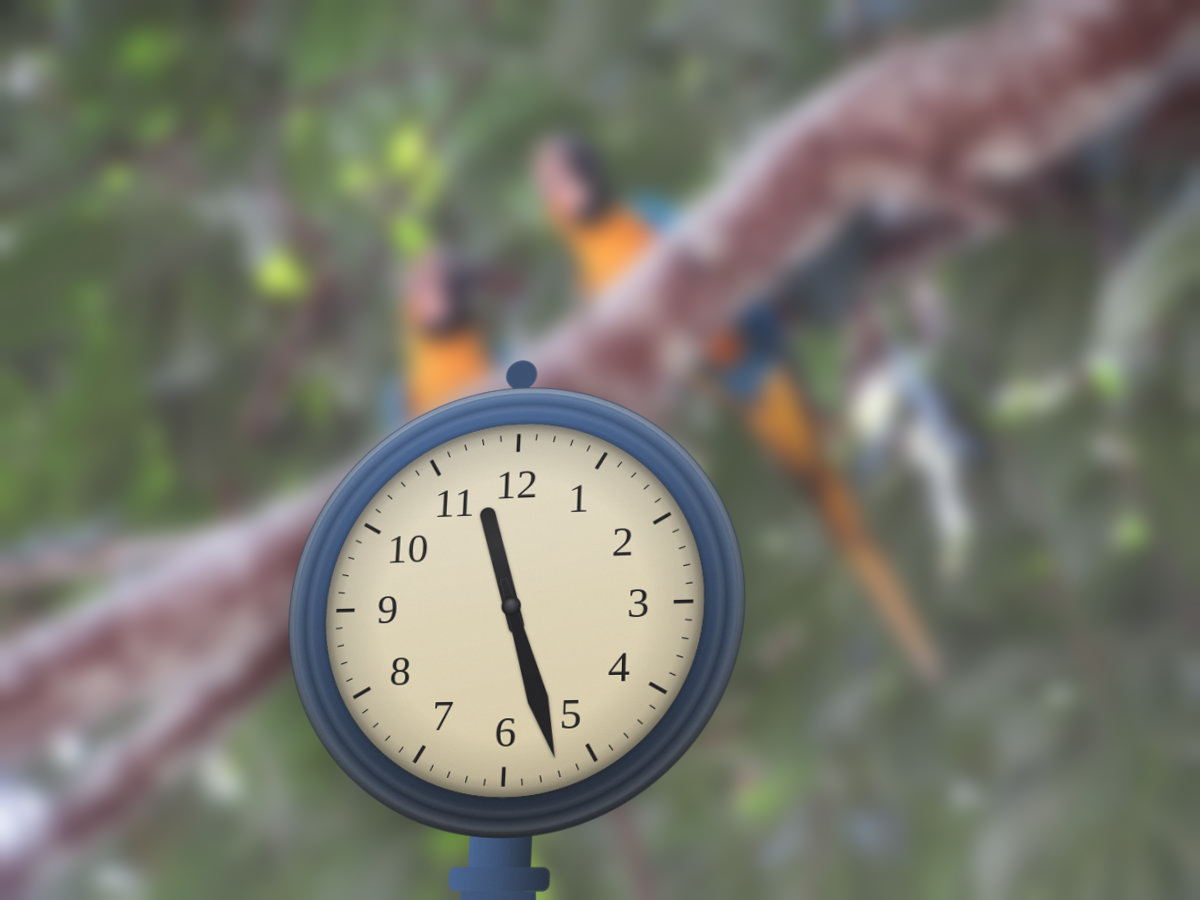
11:27
